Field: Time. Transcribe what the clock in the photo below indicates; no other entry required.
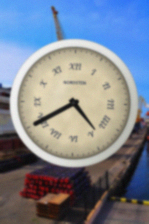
4:40
